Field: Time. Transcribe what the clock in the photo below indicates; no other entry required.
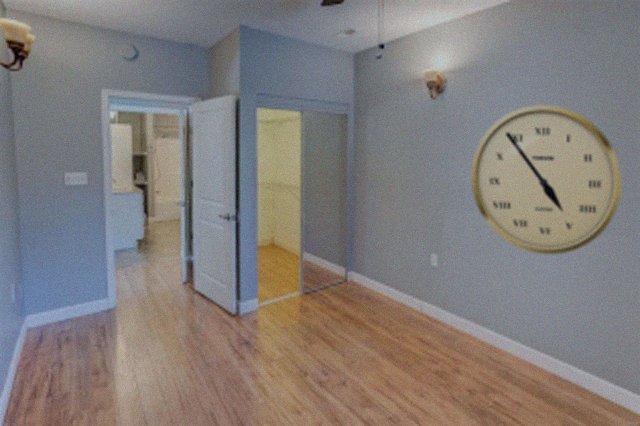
4:54
